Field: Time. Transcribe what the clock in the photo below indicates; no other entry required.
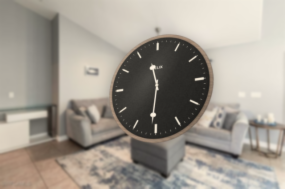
11:31
